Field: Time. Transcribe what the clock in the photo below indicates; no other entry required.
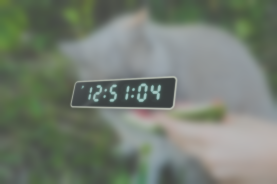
12:51:04
